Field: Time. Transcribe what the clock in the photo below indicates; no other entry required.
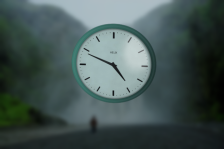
4:49
